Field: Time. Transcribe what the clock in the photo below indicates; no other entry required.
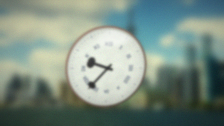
9:37
